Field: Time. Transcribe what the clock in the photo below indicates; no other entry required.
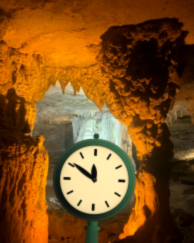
11:51
